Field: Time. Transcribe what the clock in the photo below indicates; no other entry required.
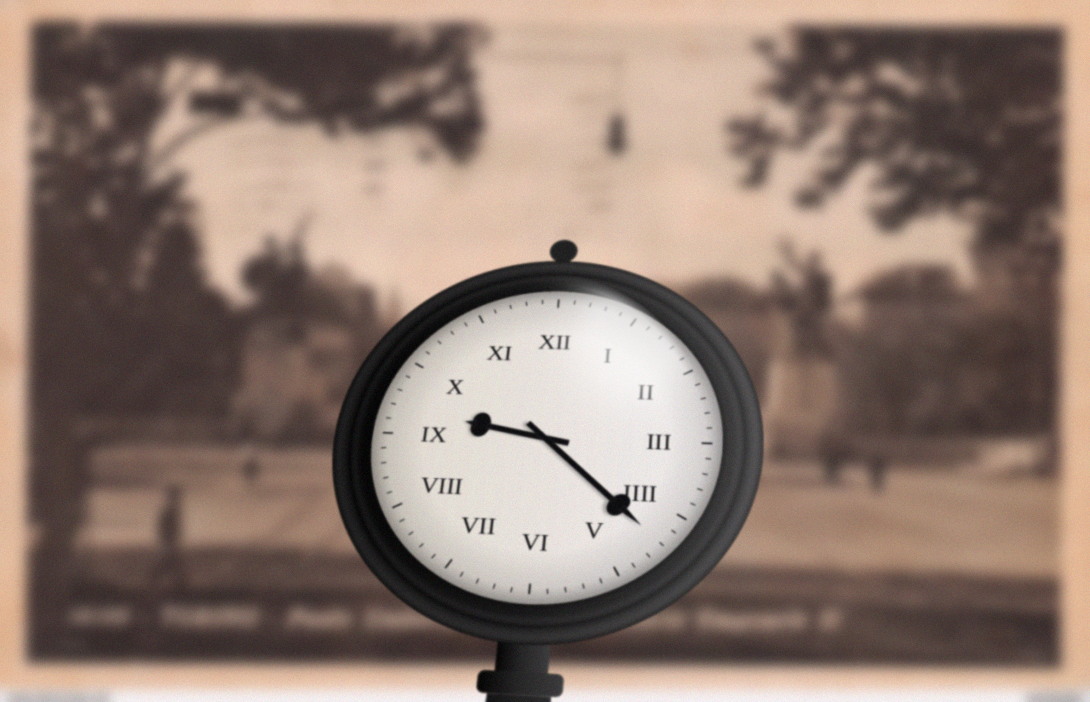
9:22
